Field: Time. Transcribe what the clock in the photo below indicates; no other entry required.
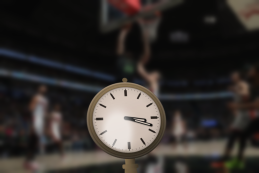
3:18
